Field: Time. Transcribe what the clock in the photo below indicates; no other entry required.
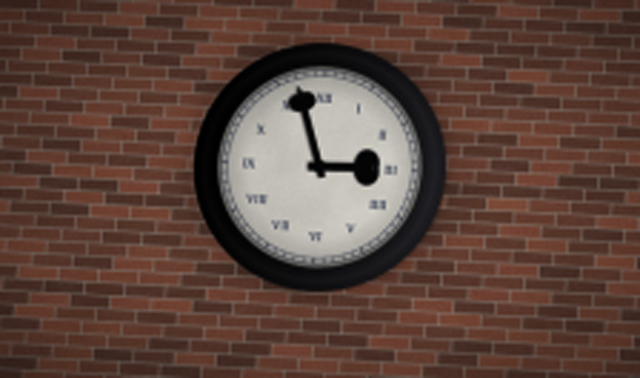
2:57
